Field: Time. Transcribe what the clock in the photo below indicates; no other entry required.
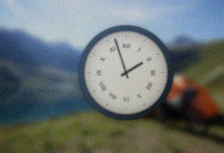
1:57
